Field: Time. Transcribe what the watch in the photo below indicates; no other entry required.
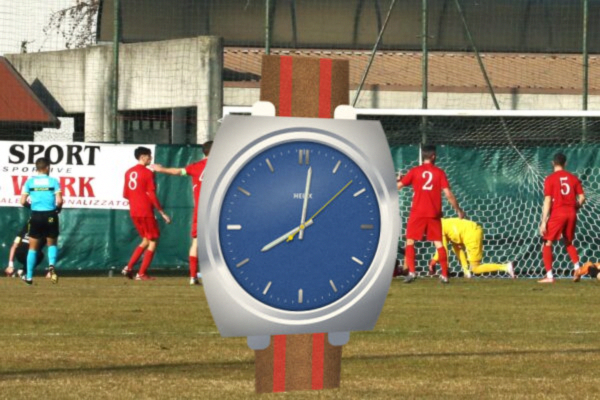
8:01:08
